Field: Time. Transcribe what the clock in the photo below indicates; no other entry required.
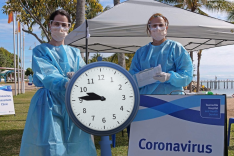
9:46
